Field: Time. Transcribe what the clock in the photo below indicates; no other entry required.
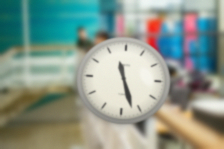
11:27
